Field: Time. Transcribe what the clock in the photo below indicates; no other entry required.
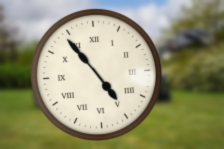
4:54
